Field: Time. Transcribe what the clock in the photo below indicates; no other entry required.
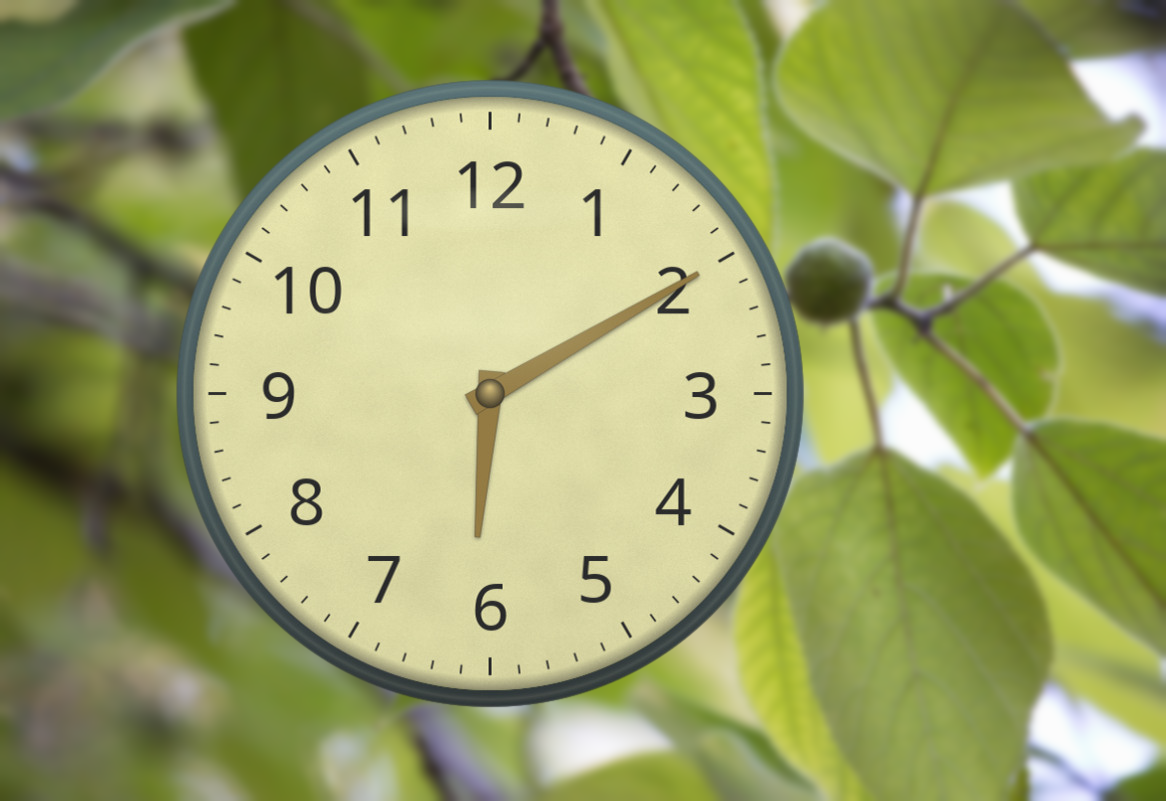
6:10
